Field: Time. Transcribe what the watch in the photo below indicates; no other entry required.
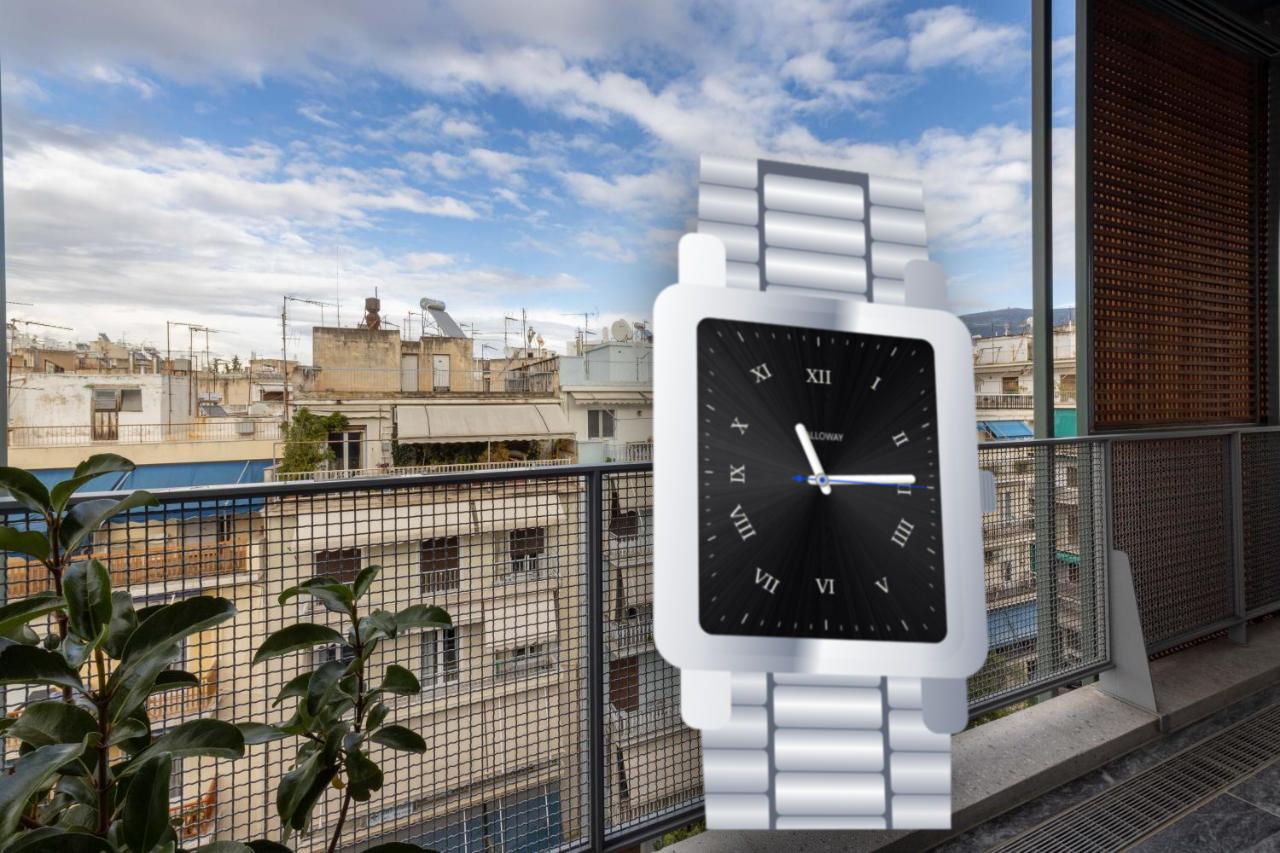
11:14:15
